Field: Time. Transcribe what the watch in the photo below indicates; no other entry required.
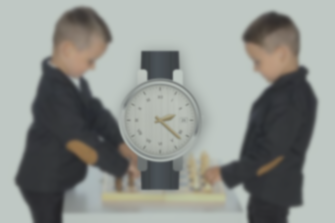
2:22
